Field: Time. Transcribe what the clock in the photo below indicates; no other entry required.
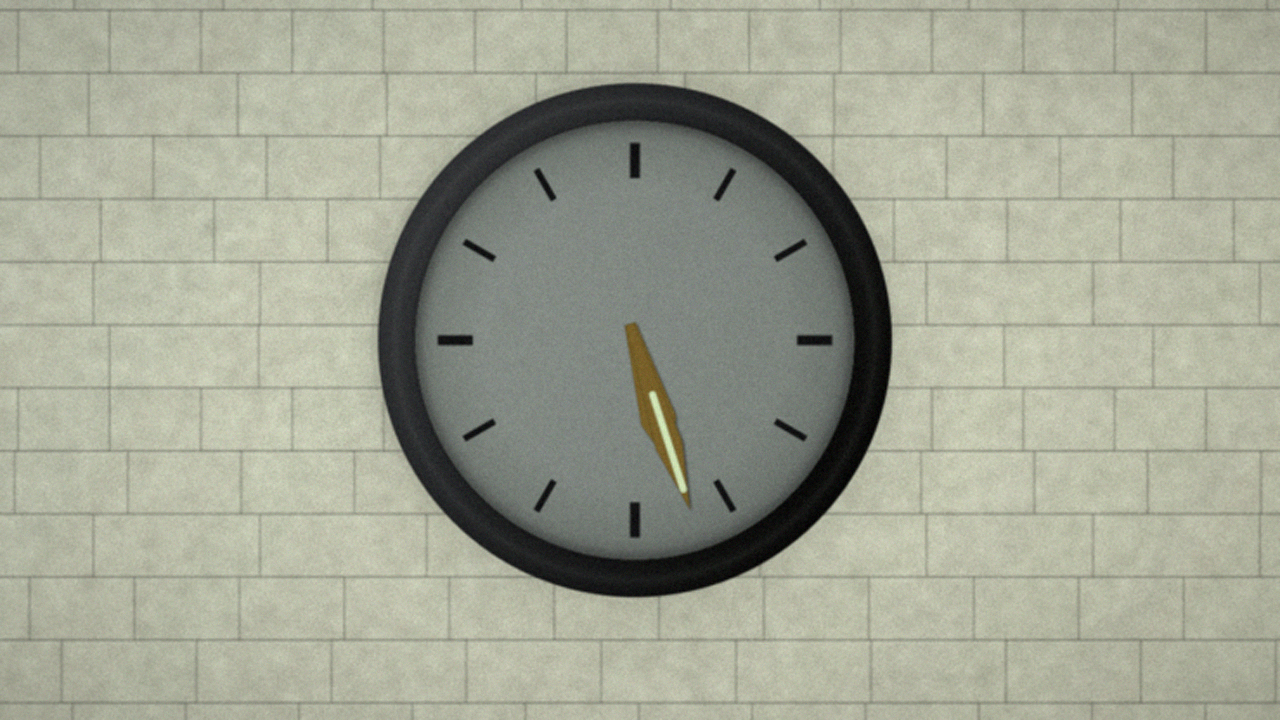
5:27
